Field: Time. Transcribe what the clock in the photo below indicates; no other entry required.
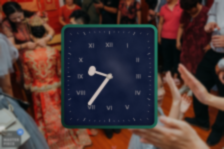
9:36
